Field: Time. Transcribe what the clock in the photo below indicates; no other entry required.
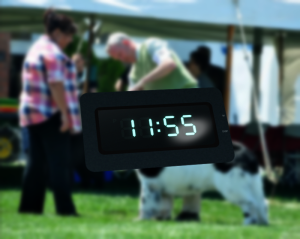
11:55
